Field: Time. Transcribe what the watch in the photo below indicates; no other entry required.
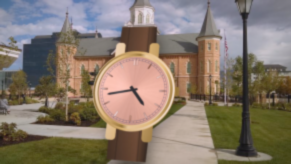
4:43
